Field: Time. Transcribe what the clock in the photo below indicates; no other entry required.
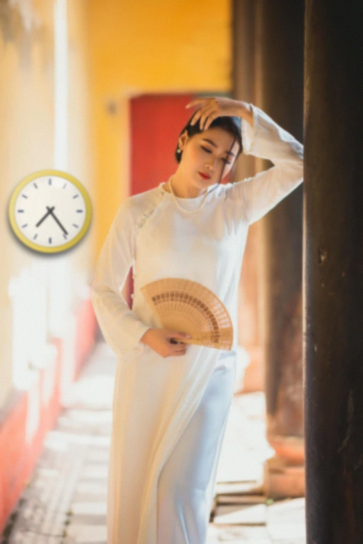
7:24
